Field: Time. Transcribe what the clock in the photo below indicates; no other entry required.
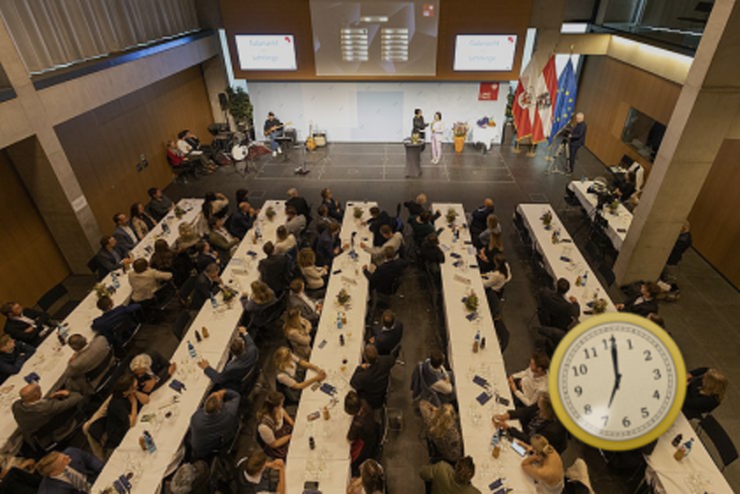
7:01
